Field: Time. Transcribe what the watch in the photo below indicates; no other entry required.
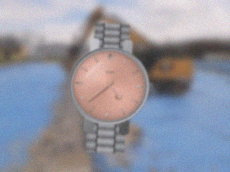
4:38
